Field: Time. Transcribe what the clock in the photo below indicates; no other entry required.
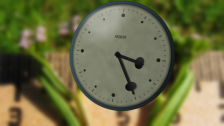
3:25
